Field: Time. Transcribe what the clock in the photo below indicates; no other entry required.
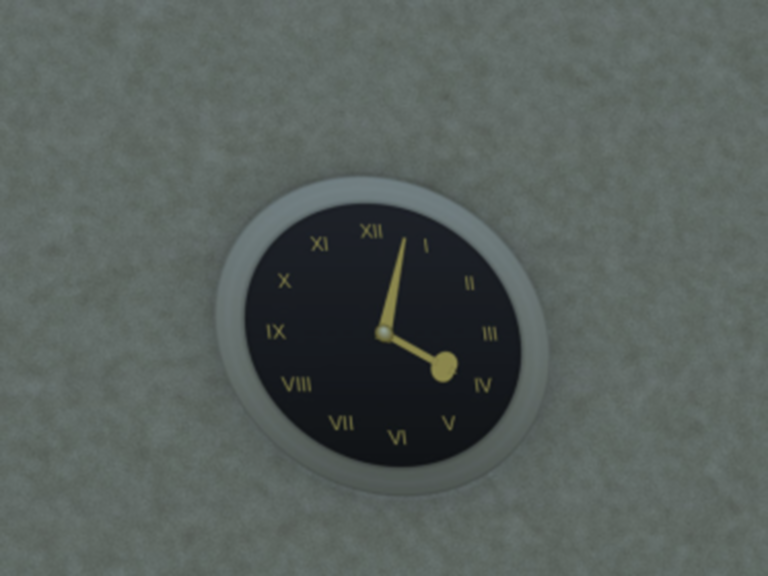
4:03
